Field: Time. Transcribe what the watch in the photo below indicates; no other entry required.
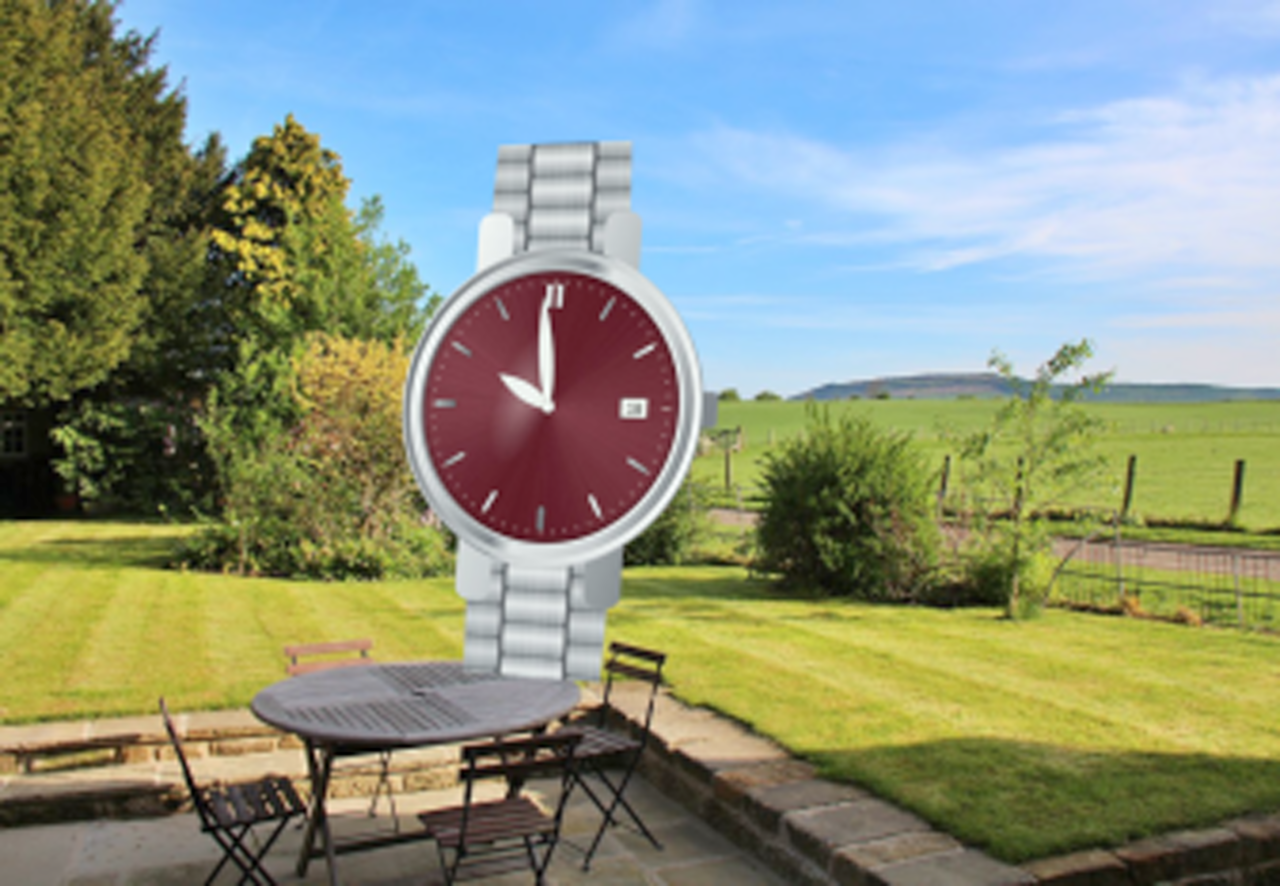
9:59
